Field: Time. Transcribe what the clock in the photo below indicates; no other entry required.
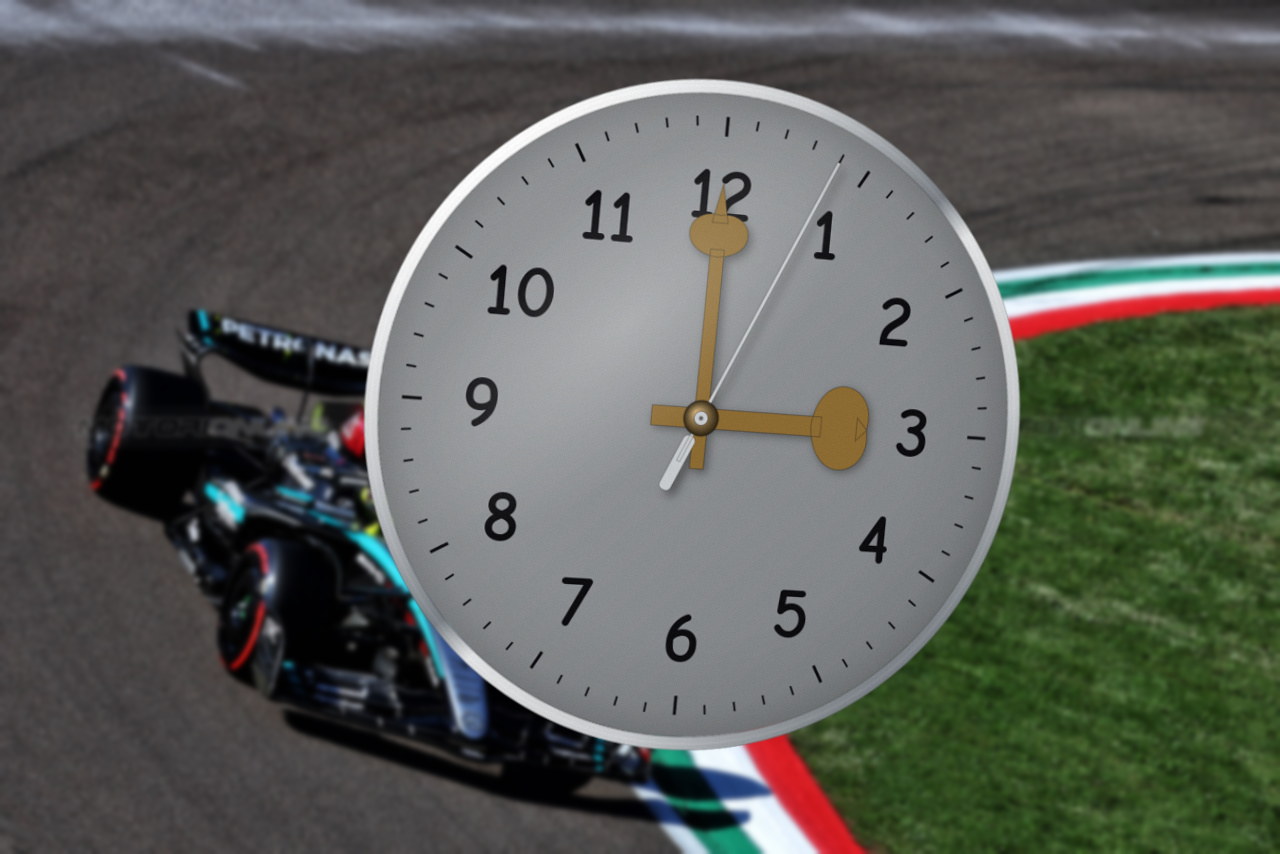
3:00:04
